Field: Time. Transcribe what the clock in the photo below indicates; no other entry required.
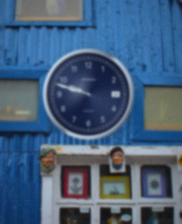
9:48
